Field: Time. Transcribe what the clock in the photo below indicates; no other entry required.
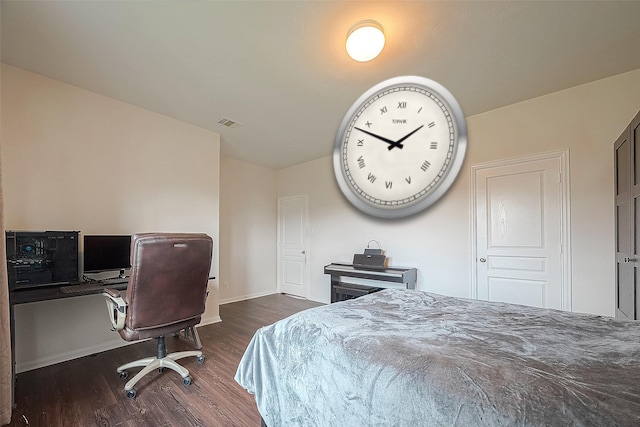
1:48
